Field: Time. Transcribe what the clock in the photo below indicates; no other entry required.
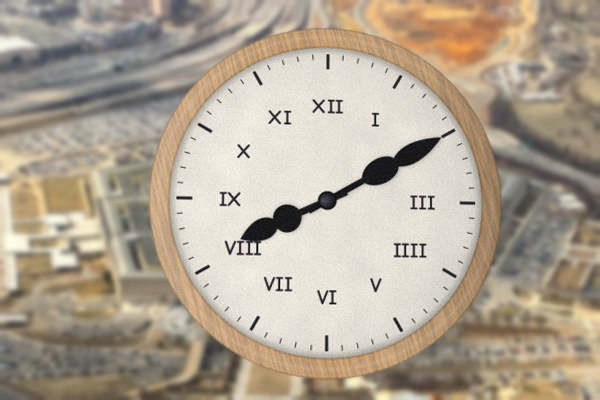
8:10
